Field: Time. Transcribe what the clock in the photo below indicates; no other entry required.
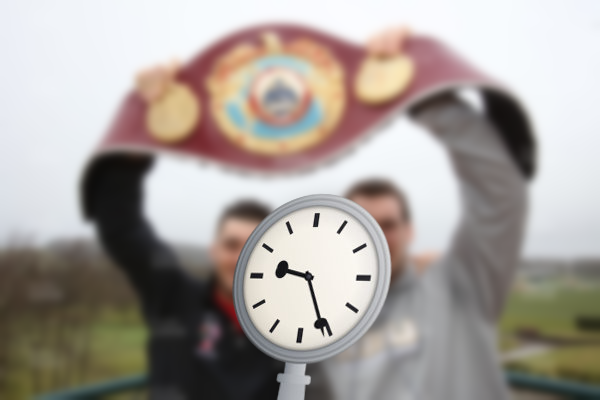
9:26
